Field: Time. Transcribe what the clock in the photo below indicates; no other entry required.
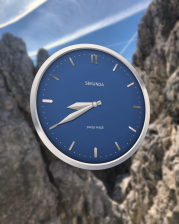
8:40
